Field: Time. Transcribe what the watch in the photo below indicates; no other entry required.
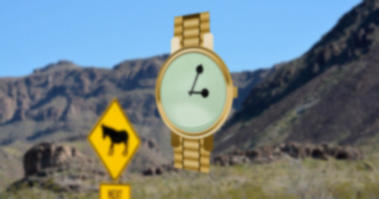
3:04
